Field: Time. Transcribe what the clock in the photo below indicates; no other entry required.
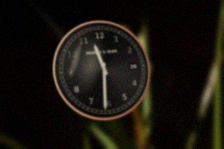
11:31
